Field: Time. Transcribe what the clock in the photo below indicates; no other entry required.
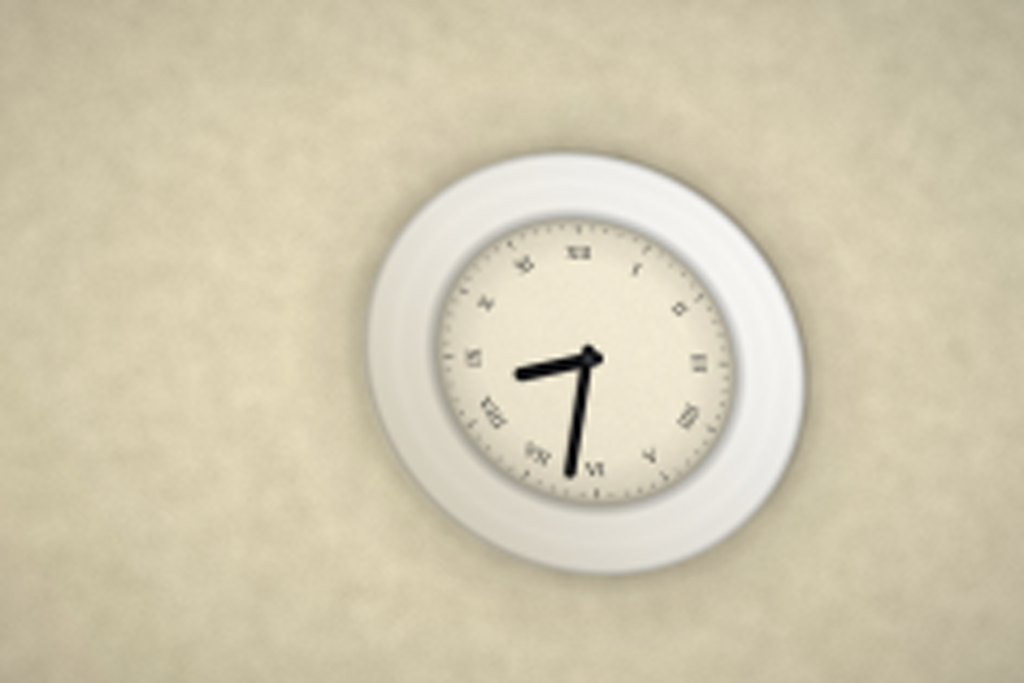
8:32
